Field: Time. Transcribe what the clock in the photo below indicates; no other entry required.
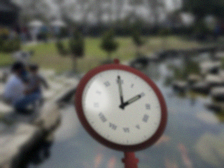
2:00
